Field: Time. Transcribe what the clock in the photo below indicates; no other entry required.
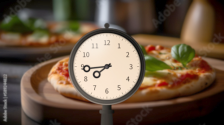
7:44
